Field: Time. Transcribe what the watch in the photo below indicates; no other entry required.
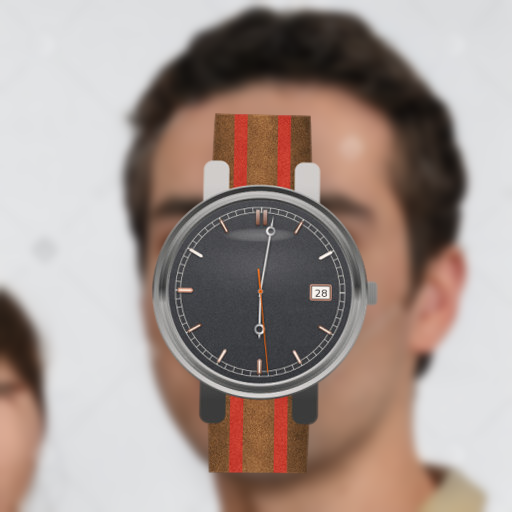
6:01:29
